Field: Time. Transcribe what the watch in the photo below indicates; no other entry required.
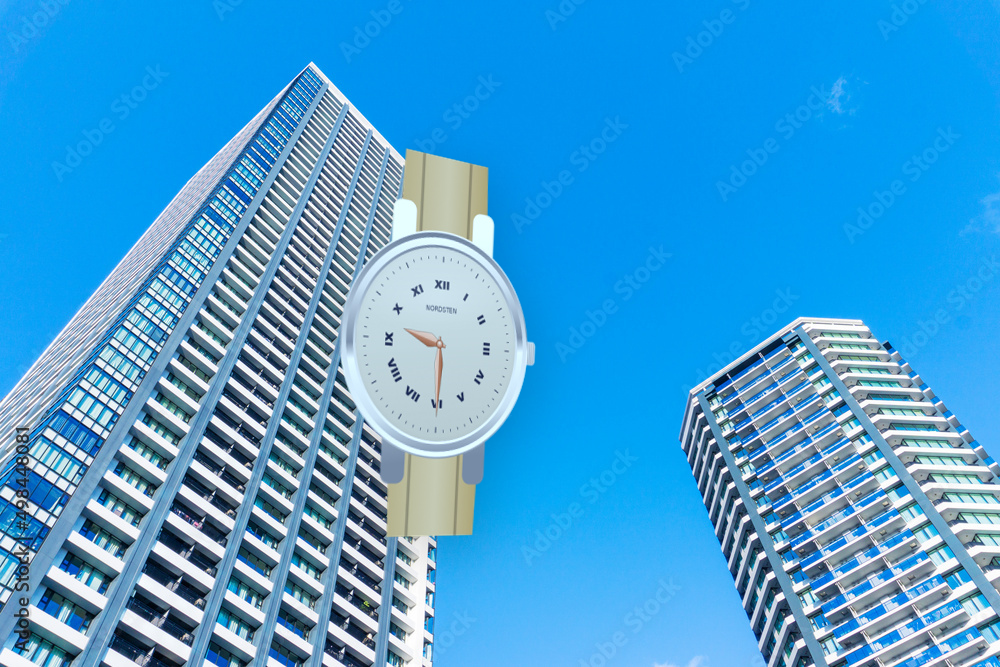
9:30
